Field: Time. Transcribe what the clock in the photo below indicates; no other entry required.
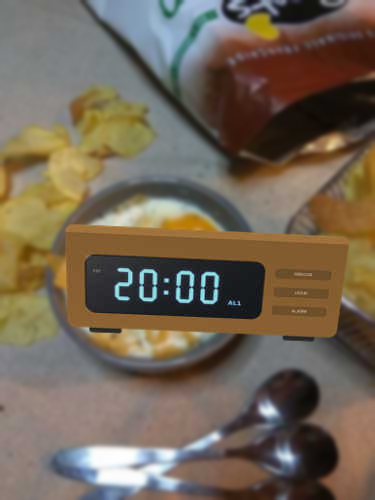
20:00
